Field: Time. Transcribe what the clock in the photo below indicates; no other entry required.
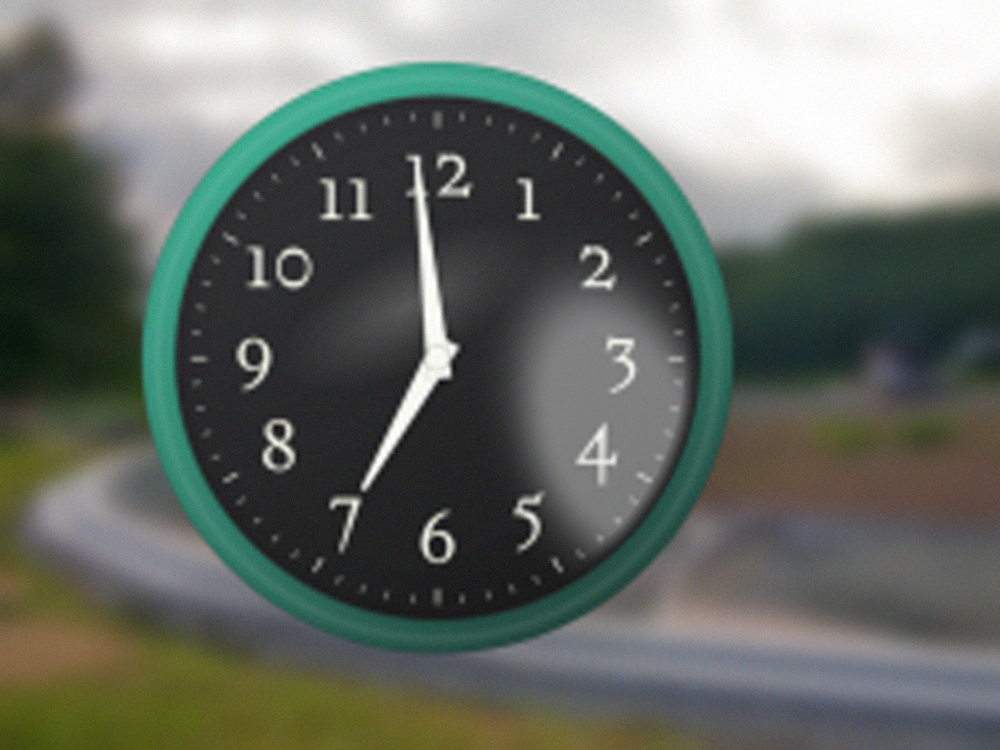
6:59
